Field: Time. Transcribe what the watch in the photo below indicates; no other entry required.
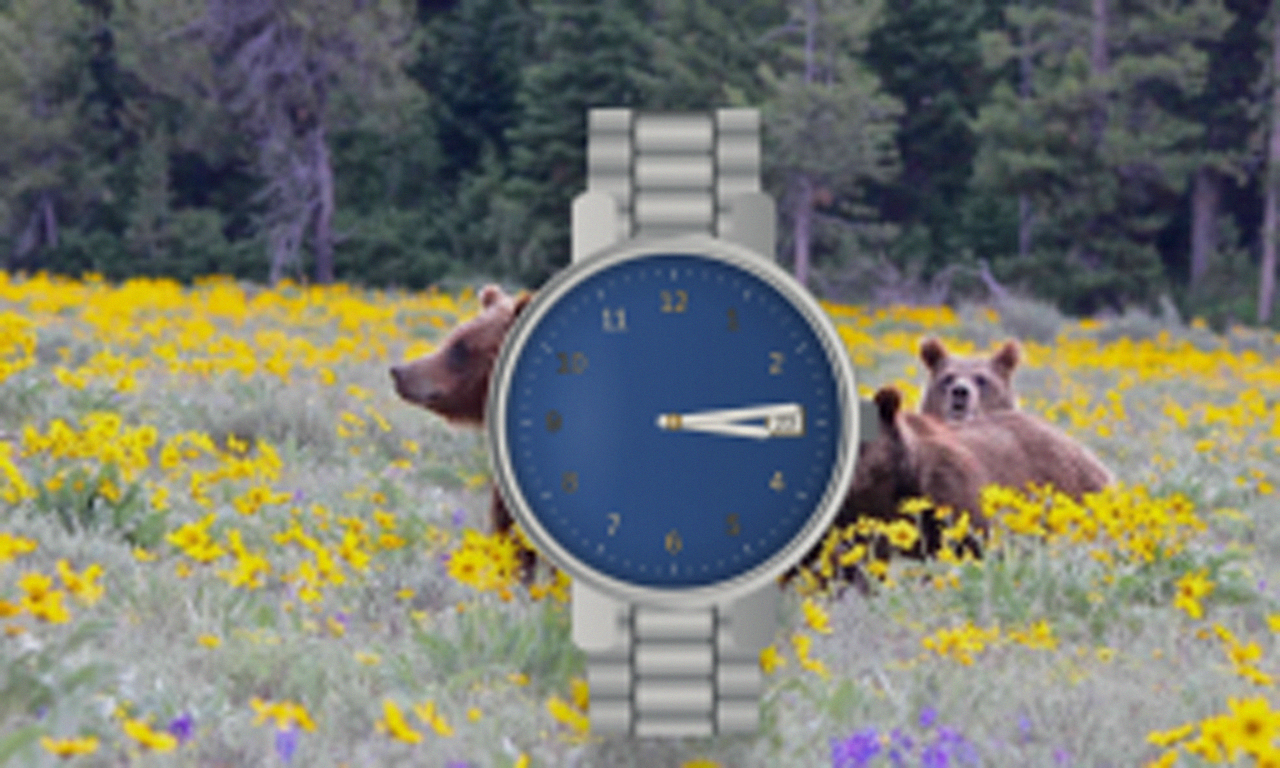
3:14
